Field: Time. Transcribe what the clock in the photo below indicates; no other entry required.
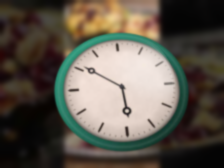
5:51
